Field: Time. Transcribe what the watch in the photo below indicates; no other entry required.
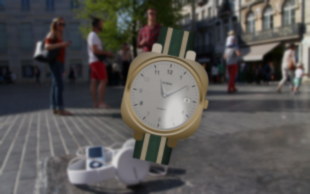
11:09
